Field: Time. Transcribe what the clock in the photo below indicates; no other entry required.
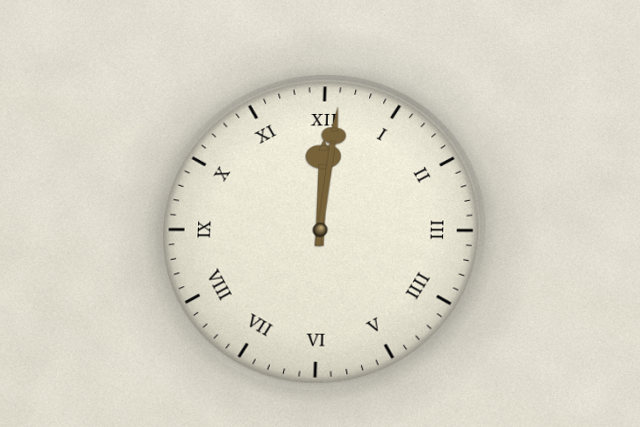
12:01
